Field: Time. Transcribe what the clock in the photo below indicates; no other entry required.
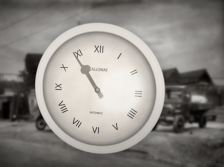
10:54
